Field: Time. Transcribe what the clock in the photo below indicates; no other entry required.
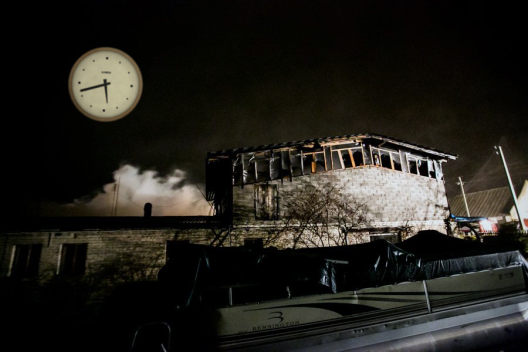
5:42
